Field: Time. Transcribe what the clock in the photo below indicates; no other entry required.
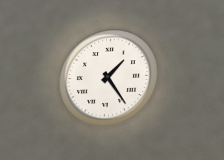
1:24
